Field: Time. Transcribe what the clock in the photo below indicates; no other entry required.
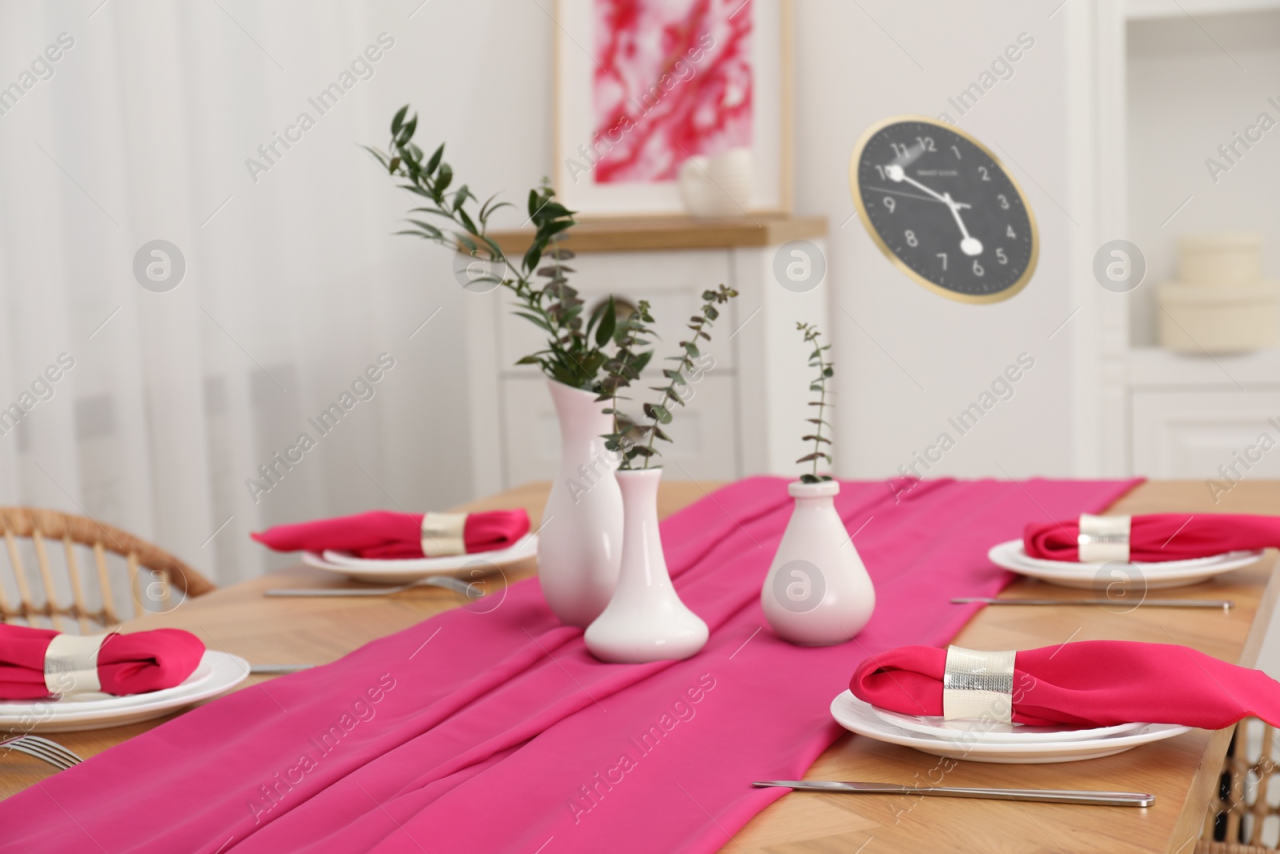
5:50:47
